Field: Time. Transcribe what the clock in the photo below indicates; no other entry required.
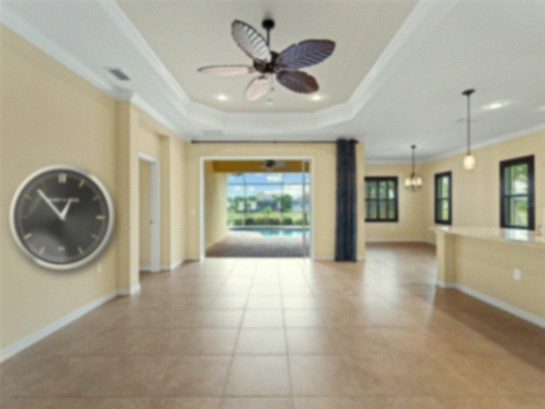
12:53
